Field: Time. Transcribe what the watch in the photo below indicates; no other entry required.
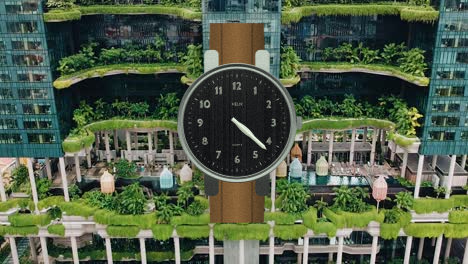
4:22
